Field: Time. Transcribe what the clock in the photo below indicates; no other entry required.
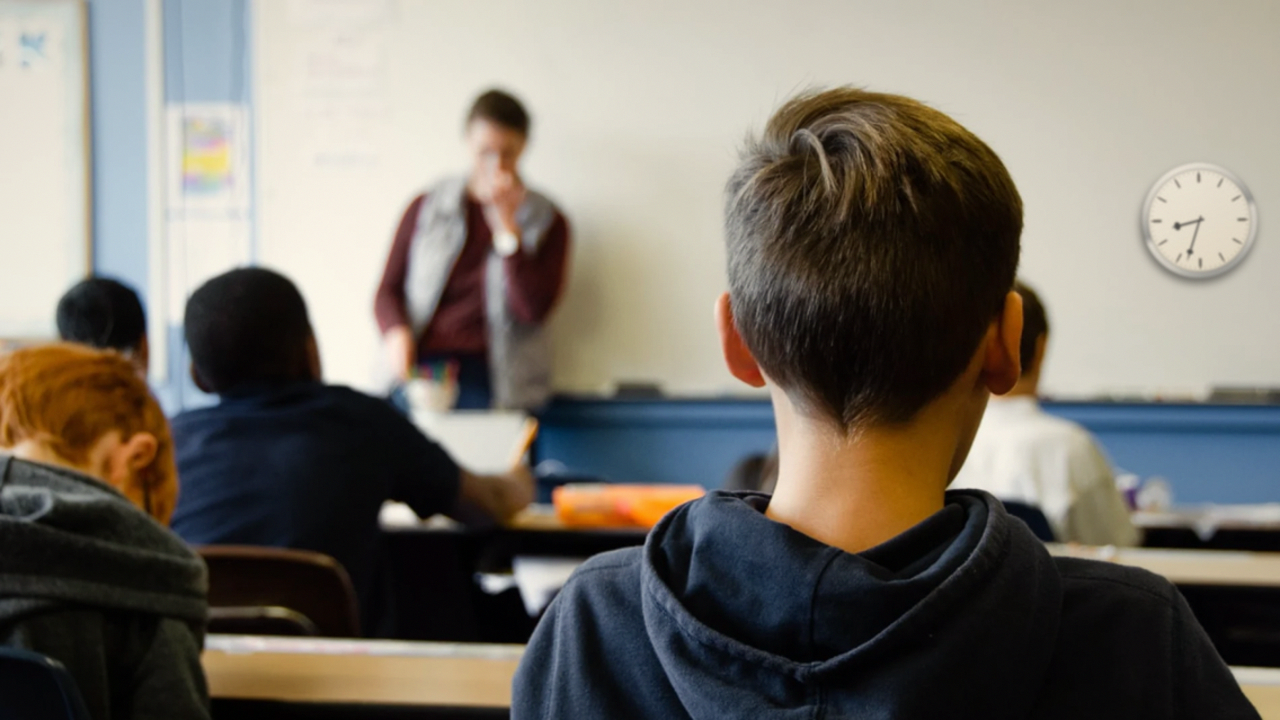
8:33
